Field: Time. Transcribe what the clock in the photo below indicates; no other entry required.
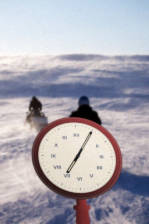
7:05
